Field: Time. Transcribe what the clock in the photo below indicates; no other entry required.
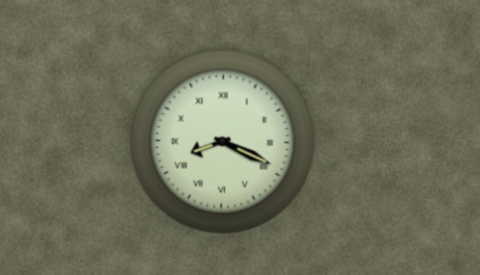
8:19
